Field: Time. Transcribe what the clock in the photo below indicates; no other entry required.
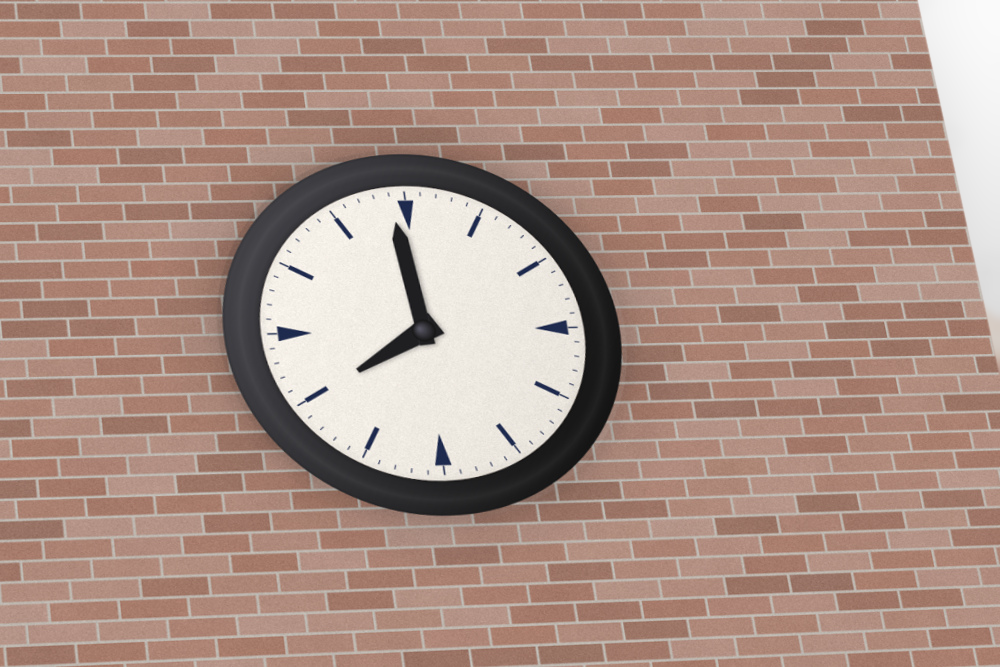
7:59
